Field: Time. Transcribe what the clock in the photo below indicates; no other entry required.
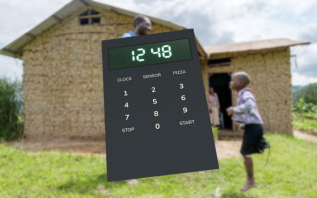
12:48
